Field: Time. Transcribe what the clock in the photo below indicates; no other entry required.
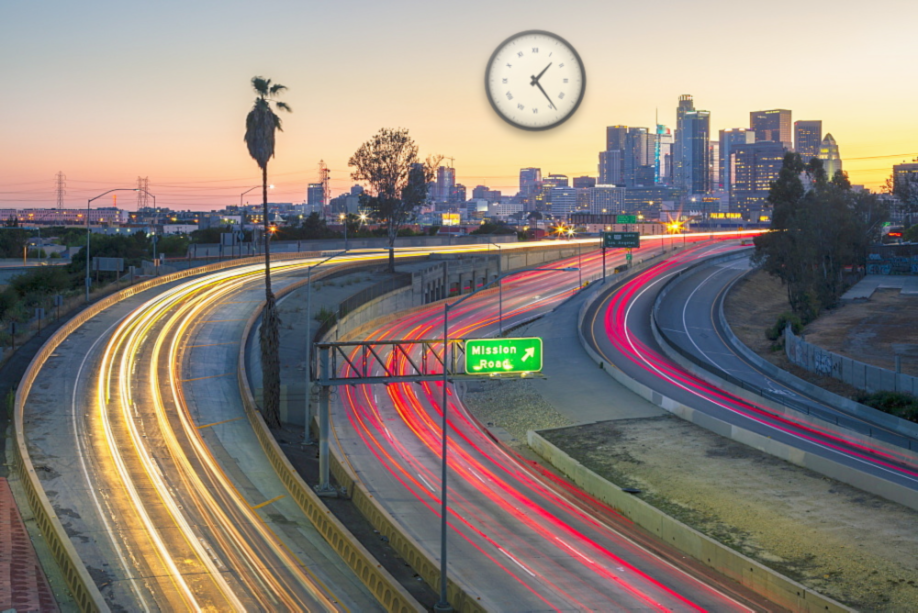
1:24
